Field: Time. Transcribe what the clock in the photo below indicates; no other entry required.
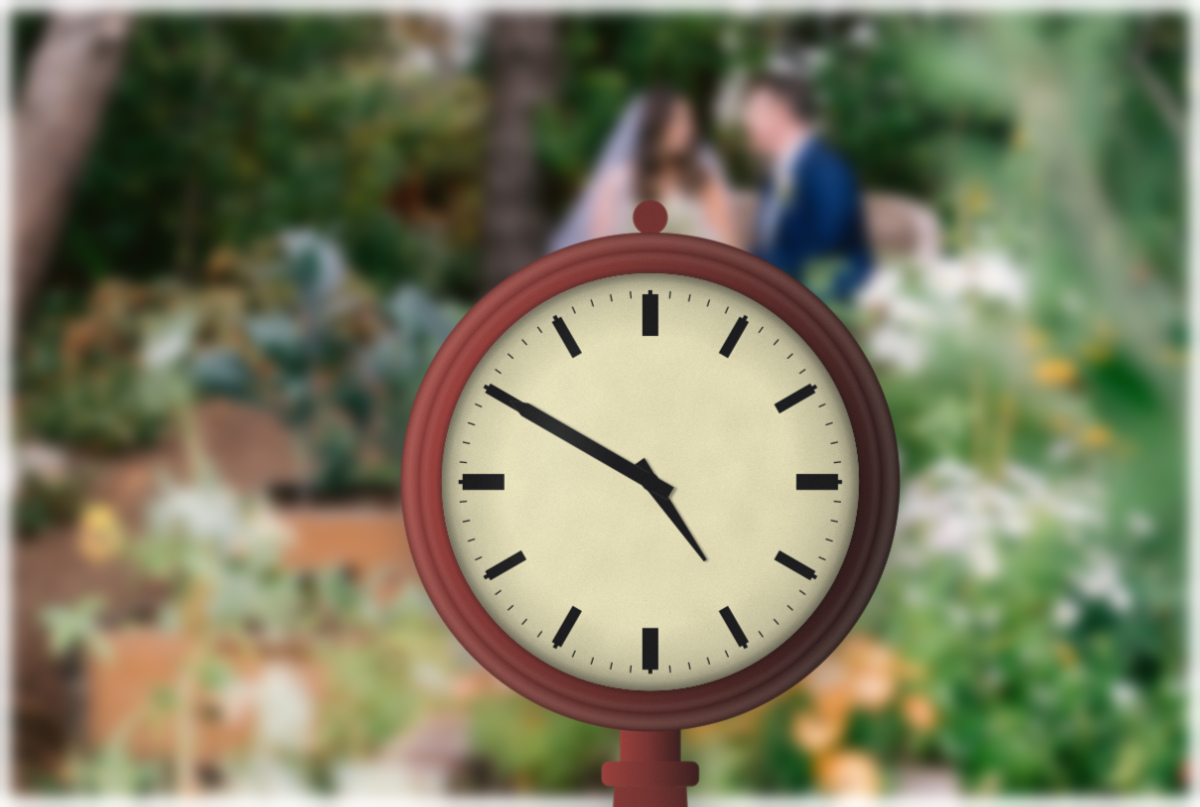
4:50
